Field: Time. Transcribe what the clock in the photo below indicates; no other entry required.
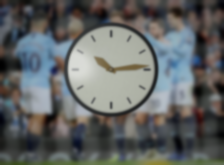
10:14
